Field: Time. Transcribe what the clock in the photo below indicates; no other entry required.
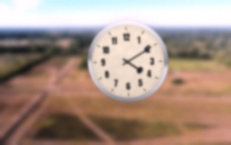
4:10
